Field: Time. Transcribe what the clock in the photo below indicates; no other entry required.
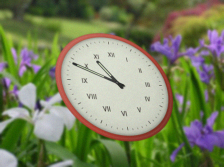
10:49
